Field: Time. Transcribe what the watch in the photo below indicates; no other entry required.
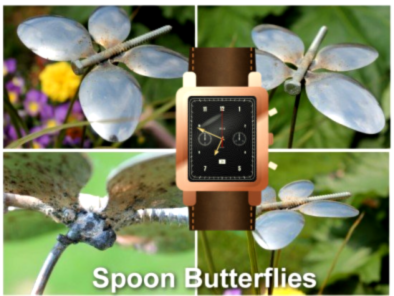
6:49
